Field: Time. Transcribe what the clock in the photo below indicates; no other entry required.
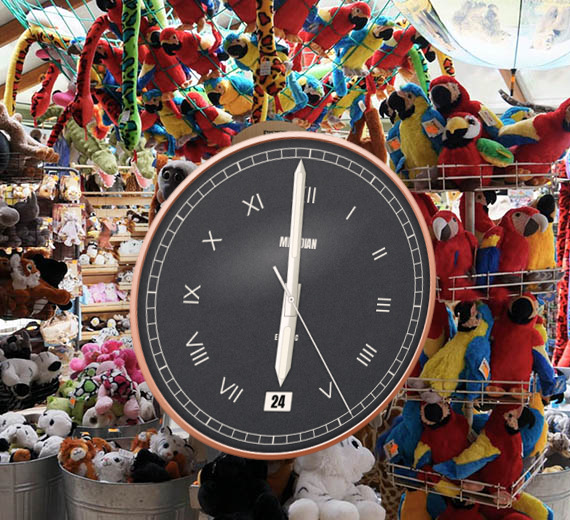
5:59:24
